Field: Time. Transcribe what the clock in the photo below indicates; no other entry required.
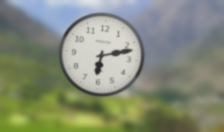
6:12
